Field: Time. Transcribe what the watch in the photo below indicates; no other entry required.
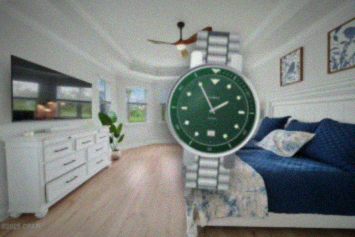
1:55
